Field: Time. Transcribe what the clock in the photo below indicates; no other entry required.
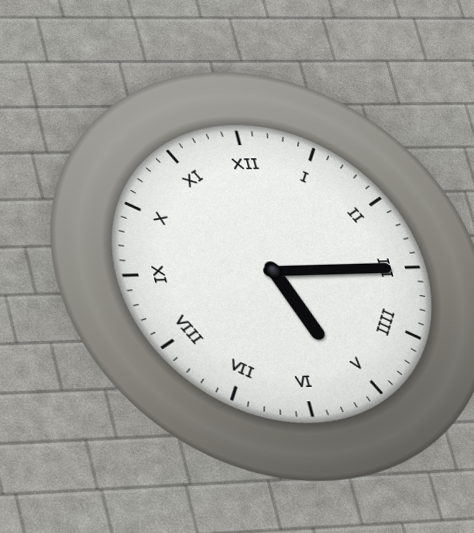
5:15
